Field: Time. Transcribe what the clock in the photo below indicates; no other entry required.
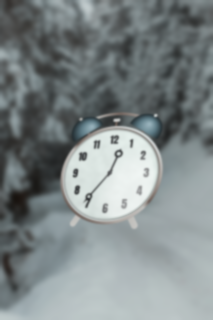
12:36
